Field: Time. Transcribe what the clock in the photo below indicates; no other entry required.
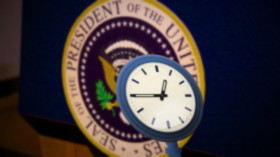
12:45
